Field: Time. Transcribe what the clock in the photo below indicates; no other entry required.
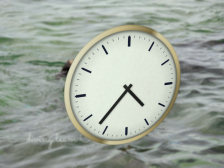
4:37
